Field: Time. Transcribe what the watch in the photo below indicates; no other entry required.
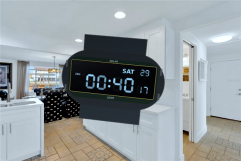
0:40:17
